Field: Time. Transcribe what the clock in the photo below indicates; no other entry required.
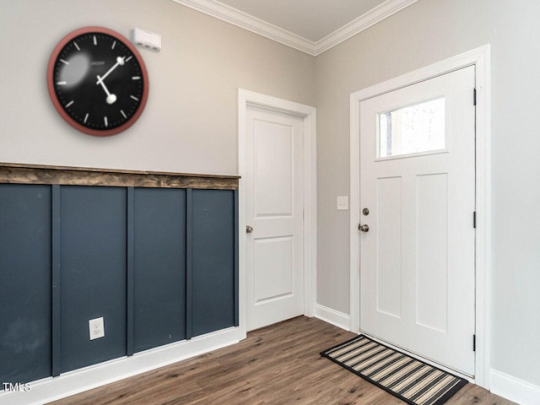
5:09
